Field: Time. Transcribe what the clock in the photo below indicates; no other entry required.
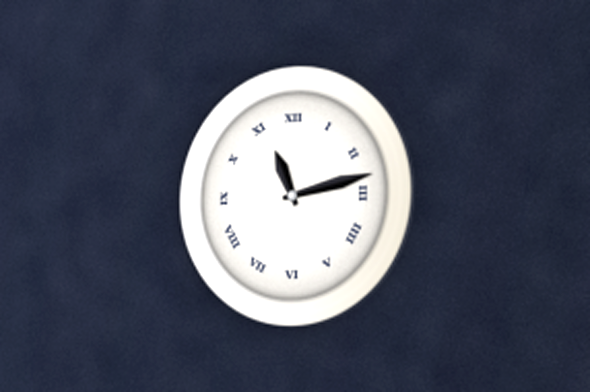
11:13
